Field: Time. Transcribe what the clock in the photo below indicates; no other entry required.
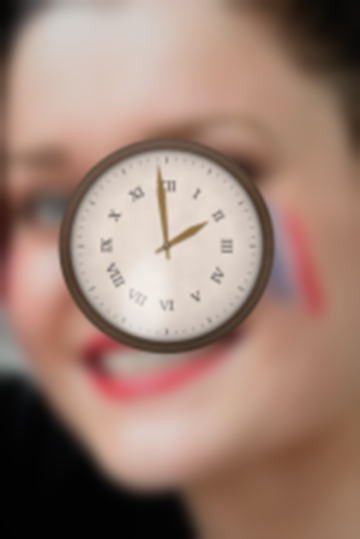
1:59
